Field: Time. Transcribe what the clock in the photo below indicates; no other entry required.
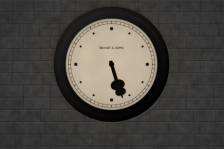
5:27
